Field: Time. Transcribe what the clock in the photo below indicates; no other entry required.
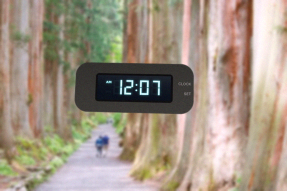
12:07
